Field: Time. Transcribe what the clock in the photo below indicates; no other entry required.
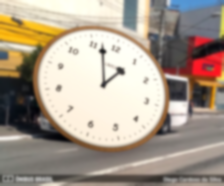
12:57
